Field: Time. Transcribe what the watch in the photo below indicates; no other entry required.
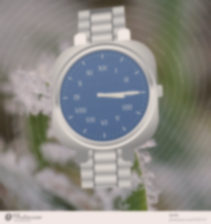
3:15
